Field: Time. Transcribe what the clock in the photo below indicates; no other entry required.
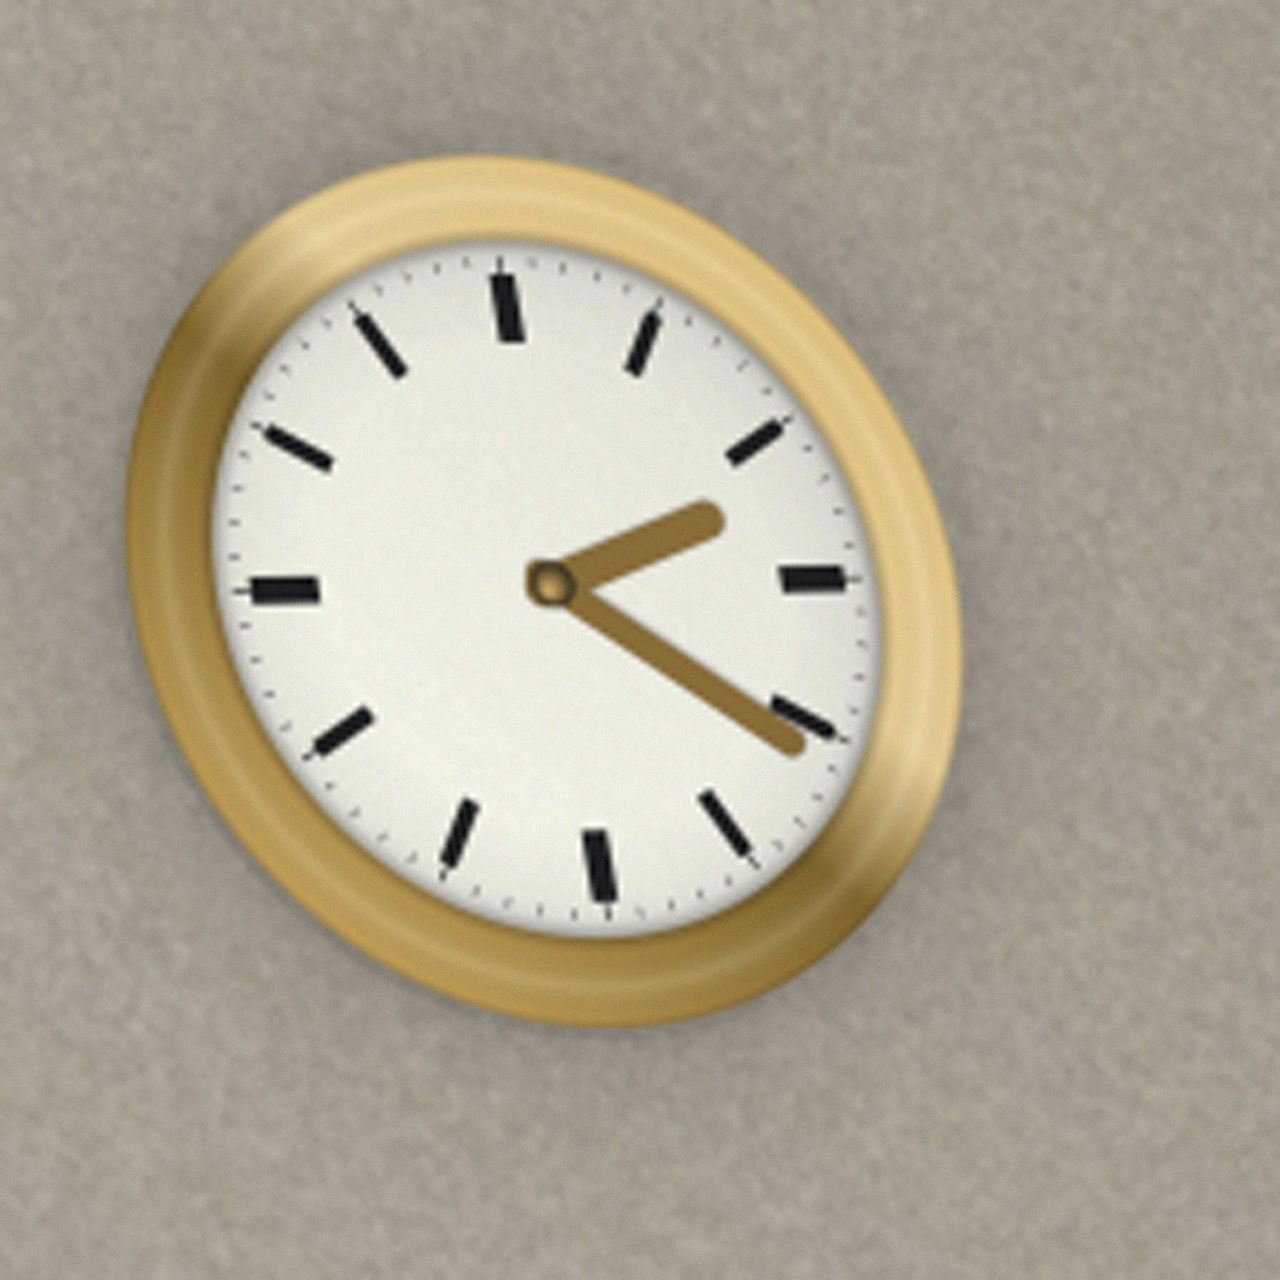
2:21
